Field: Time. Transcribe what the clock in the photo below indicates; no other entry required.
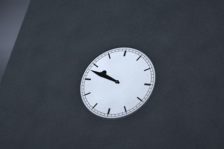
9:48
